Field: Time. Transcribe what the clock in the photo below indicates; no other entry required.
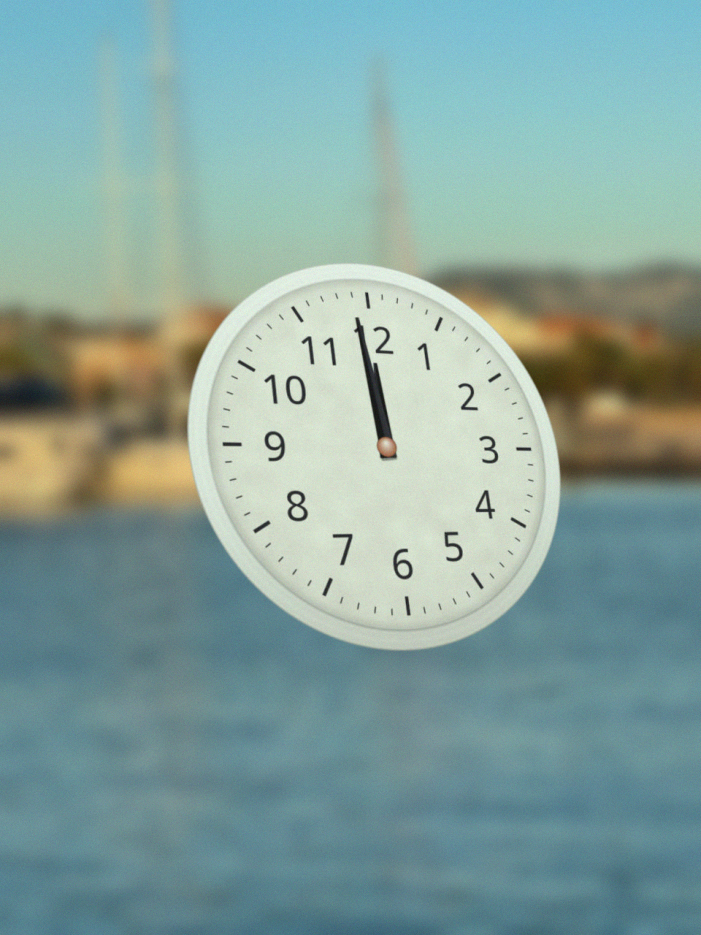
11:59
